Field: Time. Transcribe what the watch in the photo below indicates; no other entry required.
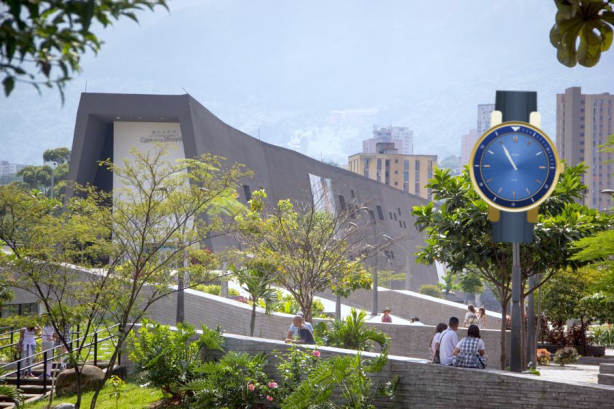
10:55
